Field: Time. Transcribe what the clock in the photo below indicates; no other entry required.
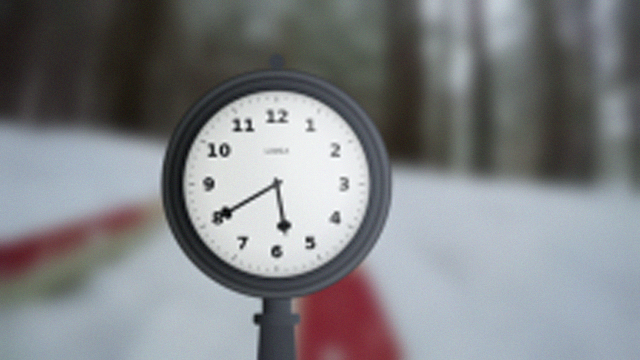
5:40
